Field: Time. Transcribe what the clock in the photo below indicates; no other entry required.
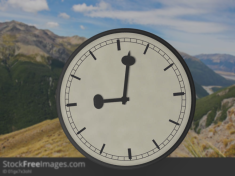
9:02
